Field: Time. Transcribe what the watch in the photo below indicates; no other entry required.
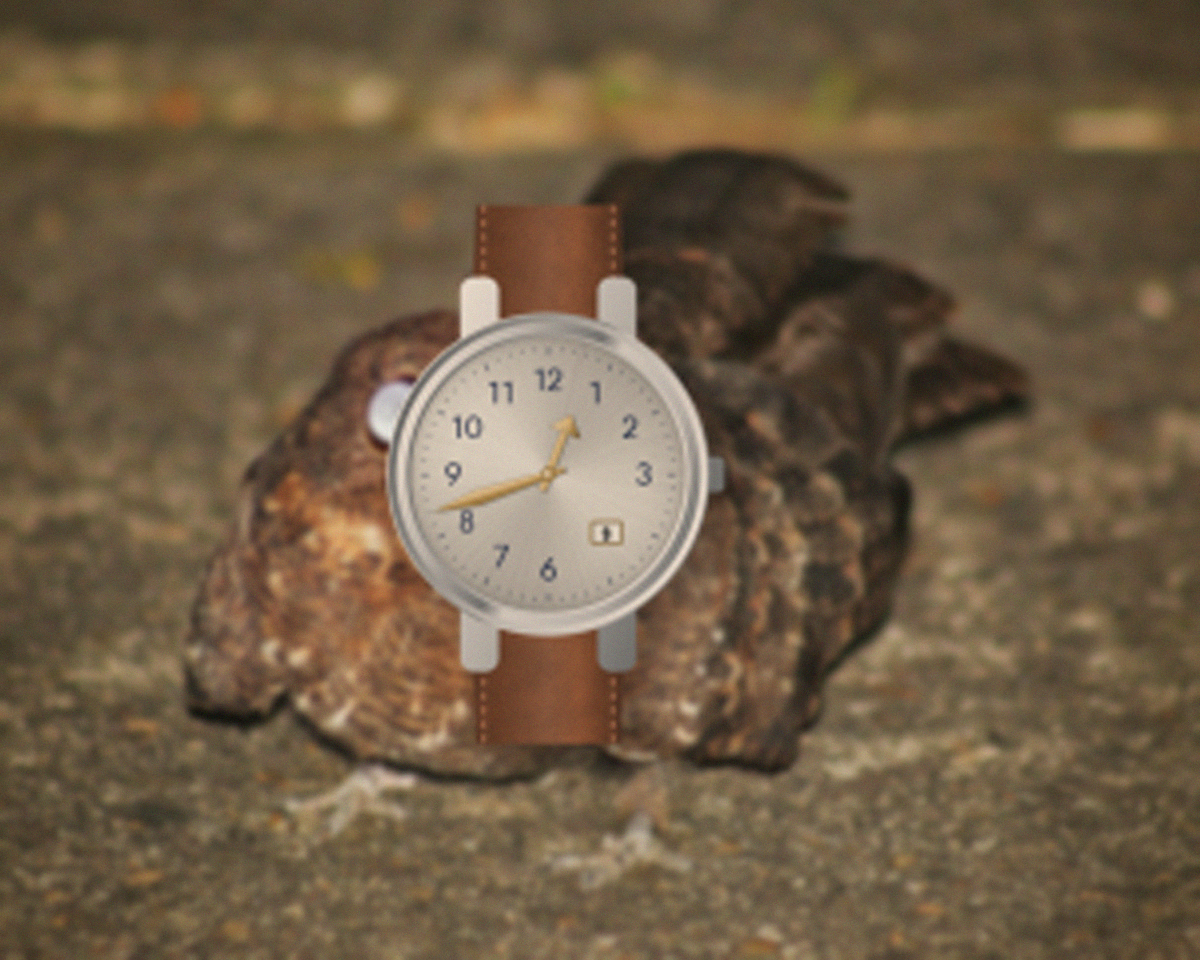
12:42
